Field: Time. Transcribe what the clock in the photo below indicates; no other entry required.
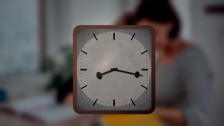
8:17
